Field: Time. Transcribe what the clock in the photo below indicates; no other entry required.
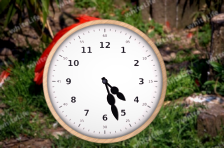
4:27
